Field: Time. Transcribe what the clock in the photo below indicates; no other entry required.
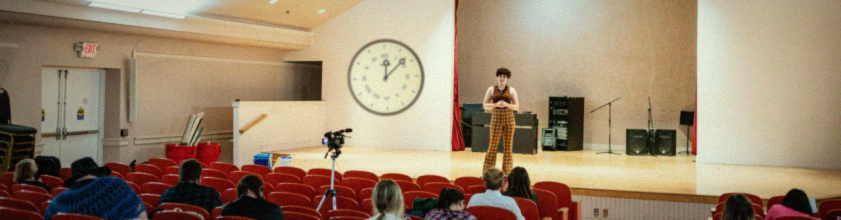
12:08
